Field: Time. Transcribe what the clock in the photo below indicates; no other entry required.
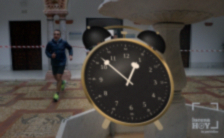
12:52
